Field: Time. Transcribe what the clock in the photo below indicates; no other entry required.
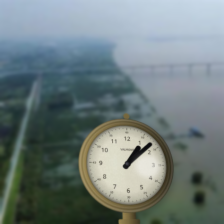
1:08
